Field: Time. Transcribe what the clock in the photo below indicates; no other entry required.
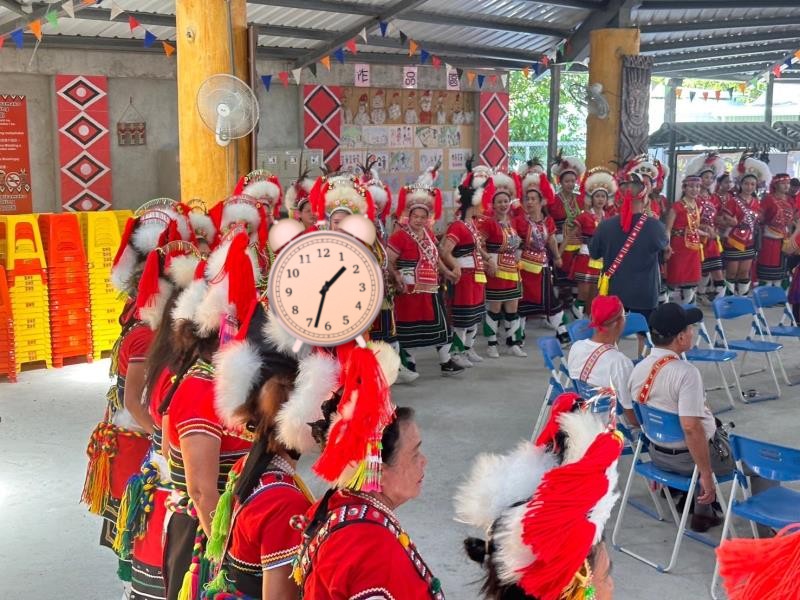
1:33
